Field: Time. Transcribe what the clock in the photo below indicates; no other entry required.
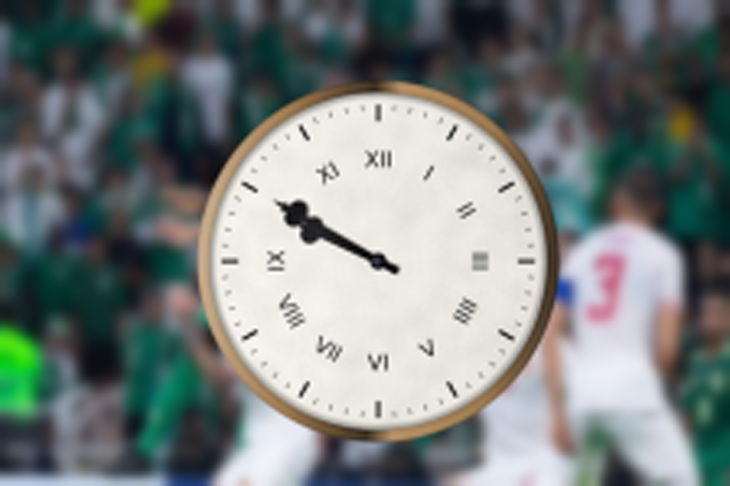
9:50
